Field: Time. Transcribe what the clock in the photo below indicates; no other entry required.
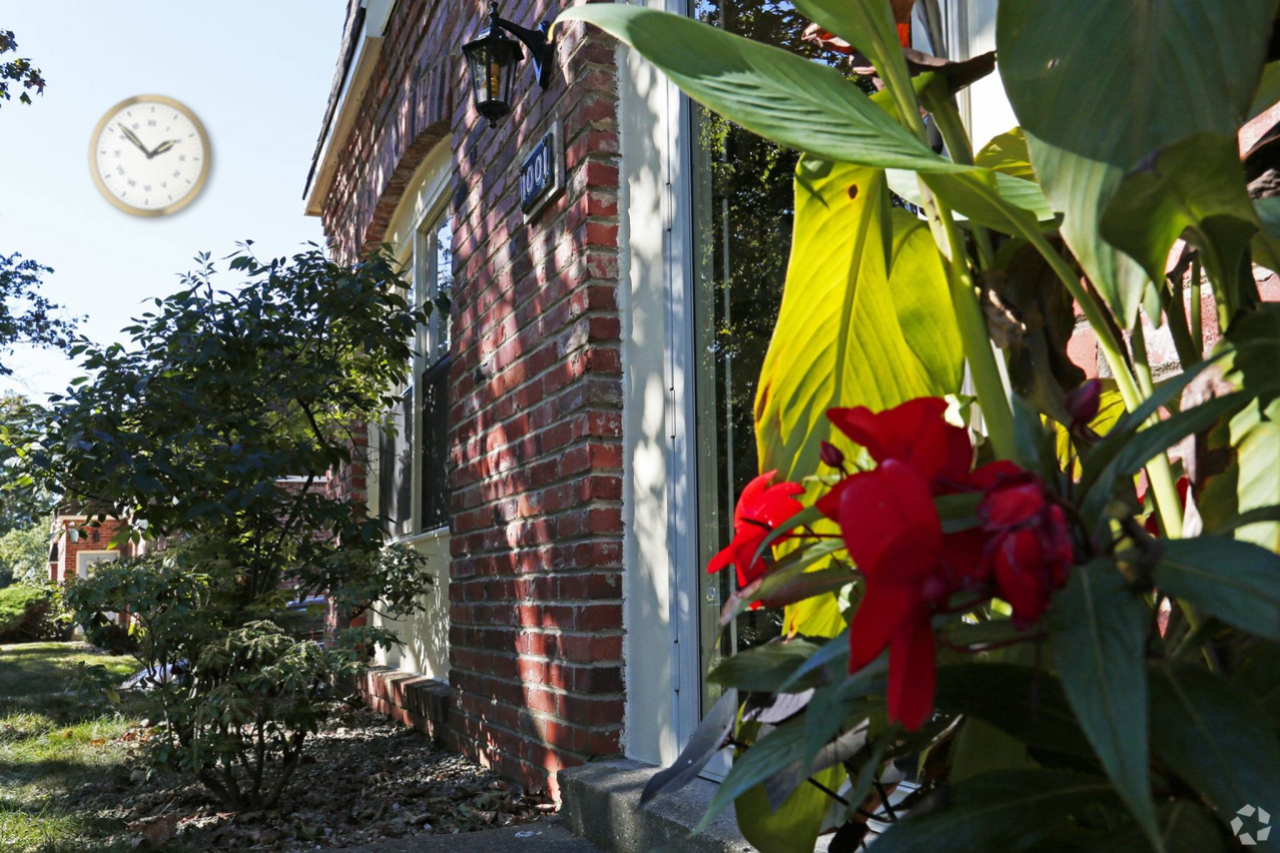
1:52
